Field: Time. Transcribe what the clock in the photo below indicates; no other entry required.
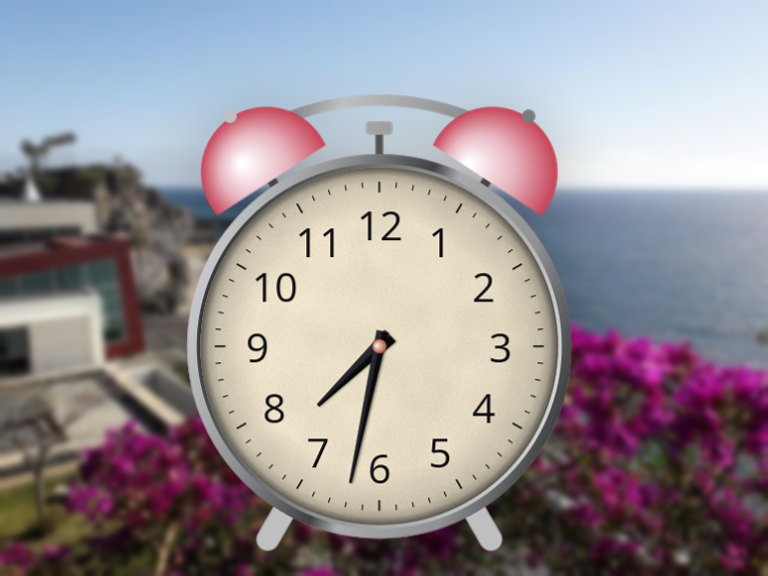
7:32
